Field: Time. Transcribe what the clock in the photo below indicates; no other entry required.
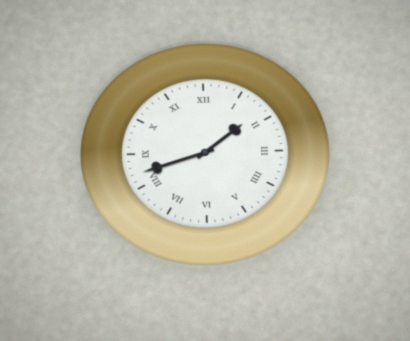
1:42
